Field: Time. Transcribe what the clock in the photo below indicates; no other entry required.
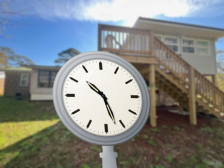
10:27
